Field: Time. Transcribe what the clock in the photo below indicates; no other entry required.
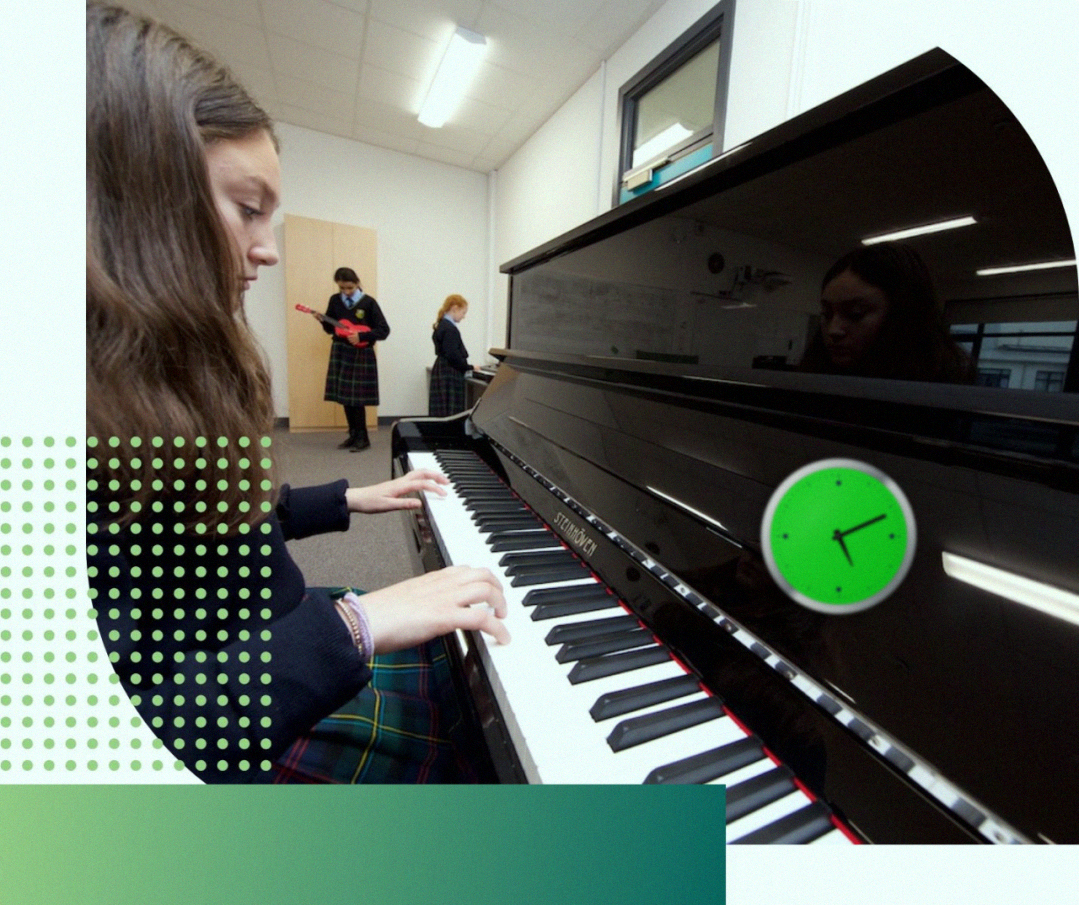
5:11
